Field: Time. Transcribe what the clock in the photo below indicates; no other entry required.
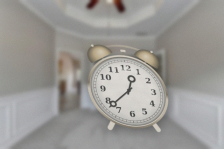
12:38
